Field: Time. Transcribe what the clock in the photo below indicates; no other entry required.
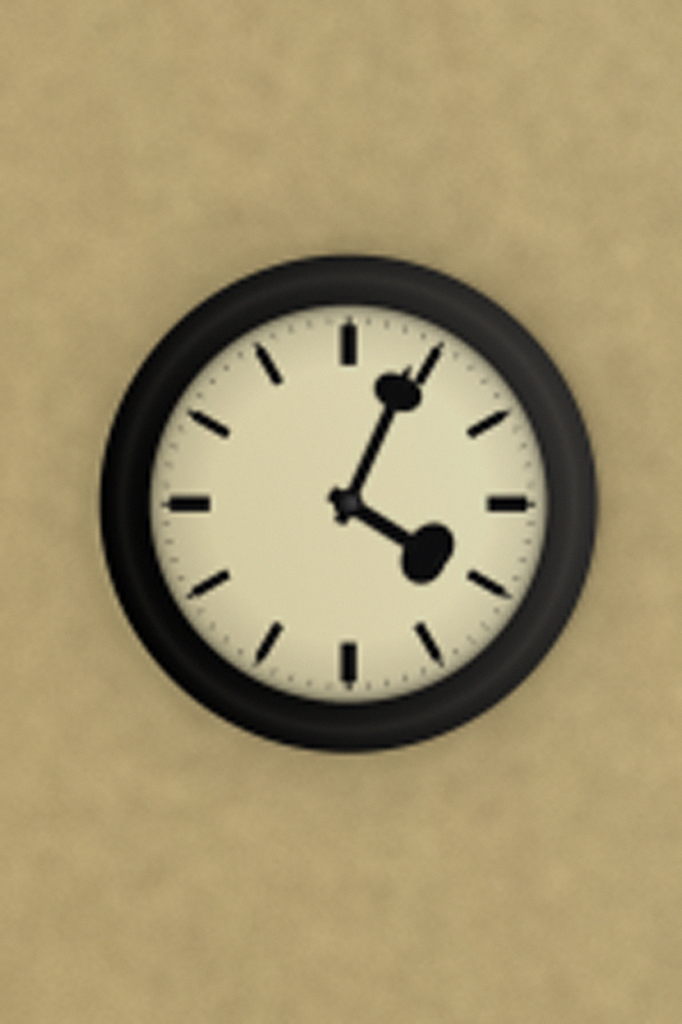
4:04
